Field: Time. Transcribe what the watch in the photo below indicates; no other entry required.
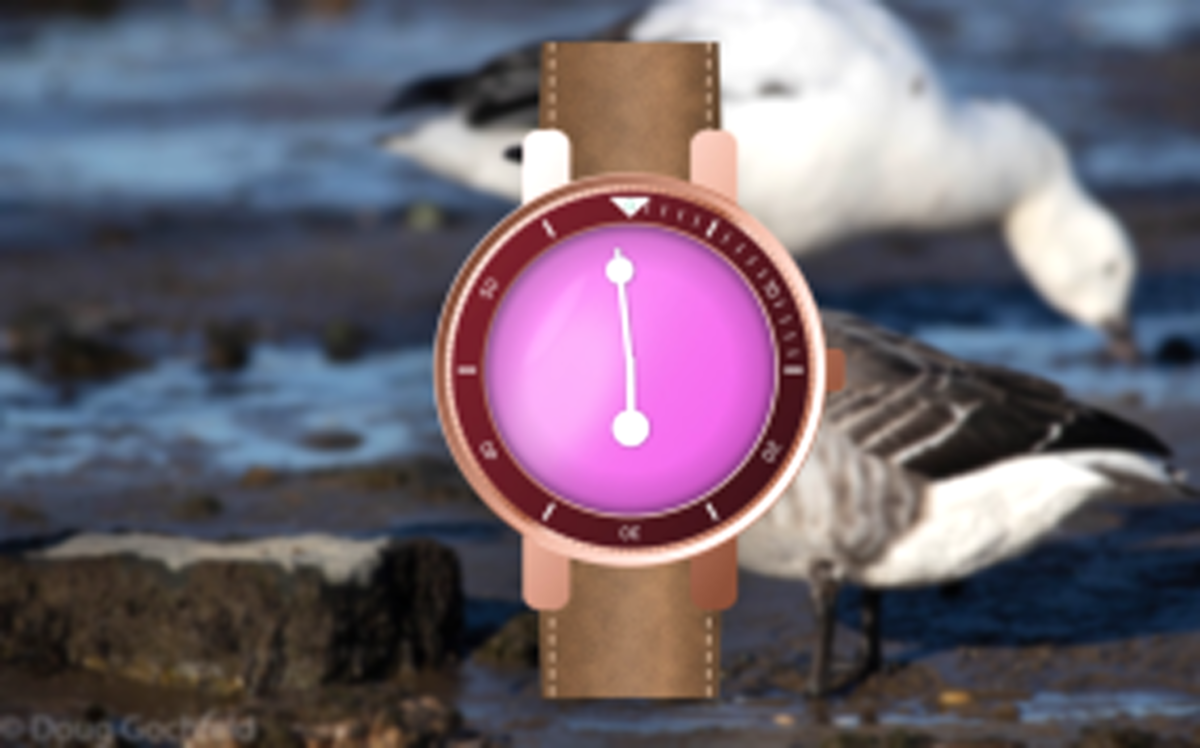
5:59
